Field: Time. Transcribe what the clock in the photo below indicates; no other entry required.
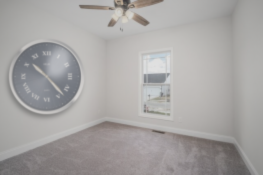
10:23
